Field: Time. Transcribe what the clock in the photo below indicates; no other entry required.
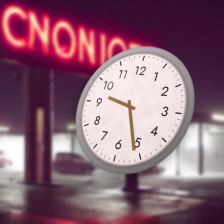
9:26
